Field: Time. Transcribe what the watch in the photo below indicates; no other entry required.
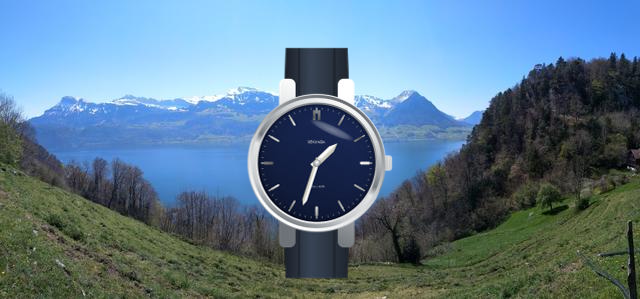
1:33
